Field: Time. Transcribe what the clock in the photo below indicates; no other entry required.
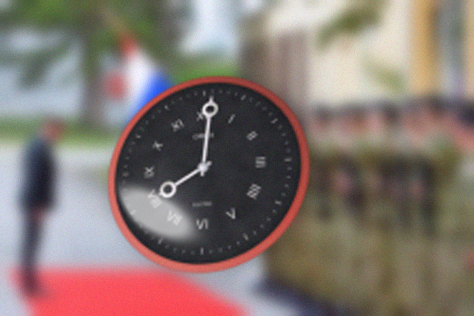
8:01
